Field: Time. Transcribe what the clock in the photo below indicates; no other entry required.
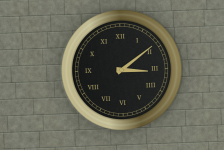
3:09
